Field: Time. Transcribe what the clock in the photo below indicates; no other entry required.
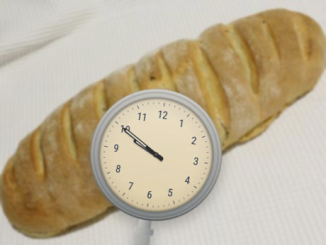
9:50
